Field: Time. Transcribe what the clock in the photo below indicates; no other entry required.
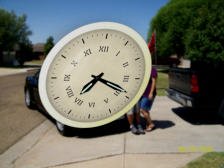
7:19
